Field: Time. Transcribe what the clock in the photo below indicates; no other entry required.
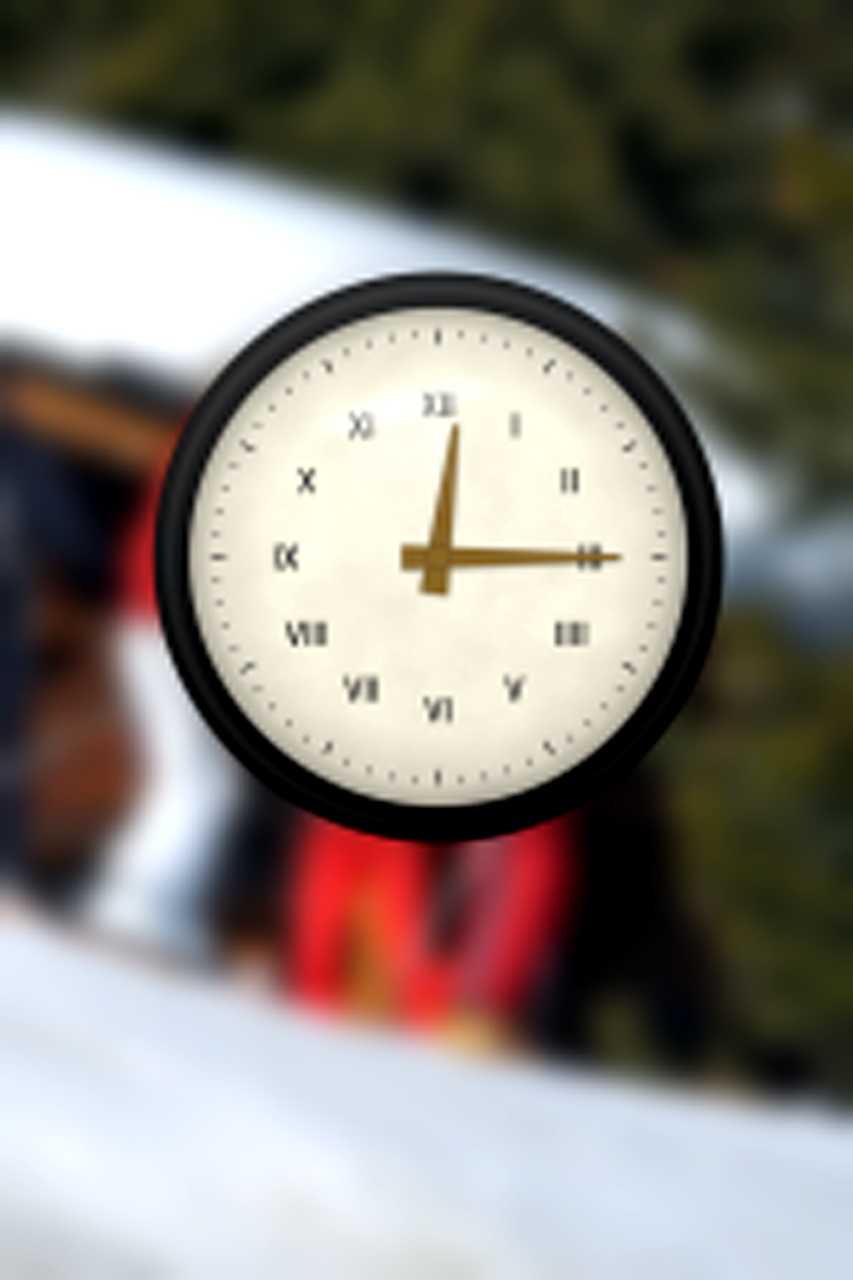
12:15
